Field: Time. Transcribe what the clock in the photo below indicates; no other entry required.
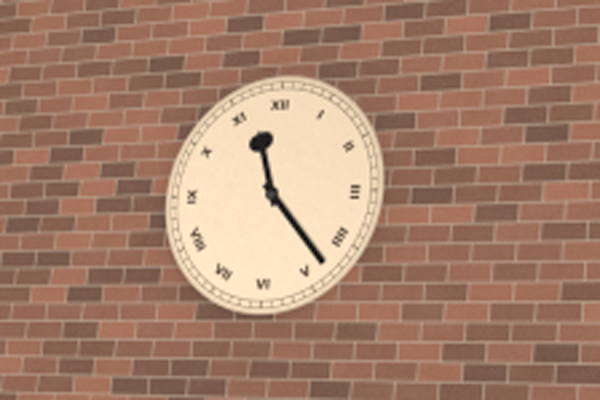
11:23
